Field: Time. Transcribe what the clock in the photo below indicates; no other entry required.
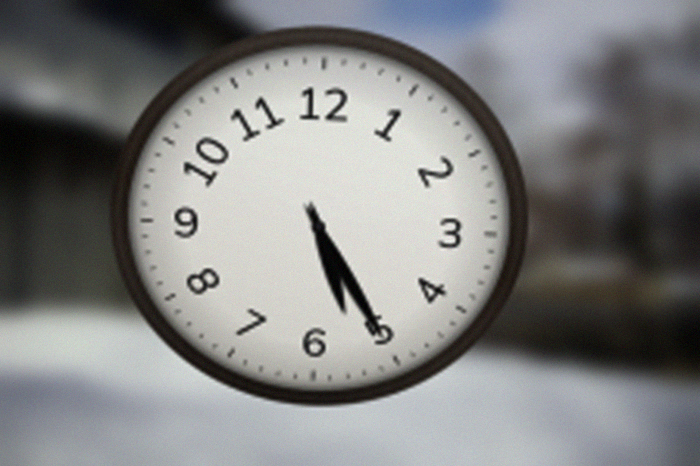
5:25
